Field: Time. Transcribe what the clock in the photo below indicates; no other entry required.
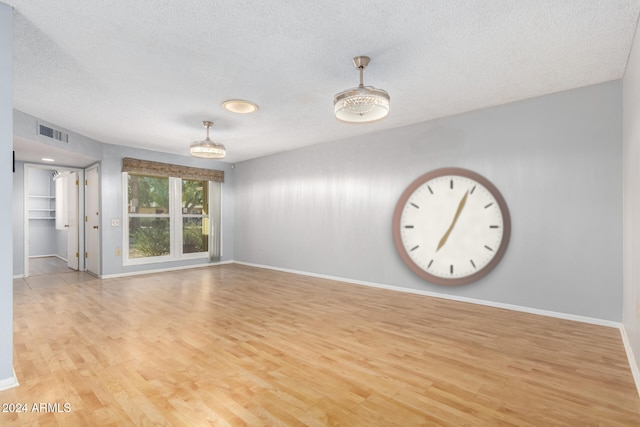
7:04
